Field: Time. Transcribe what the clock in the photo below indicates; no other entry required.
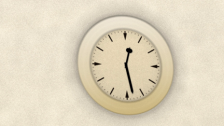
12:28
